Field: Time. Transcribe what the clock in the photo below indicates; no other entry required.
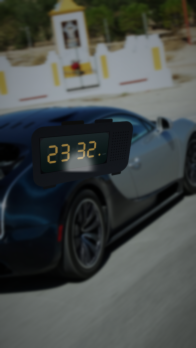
23:32
